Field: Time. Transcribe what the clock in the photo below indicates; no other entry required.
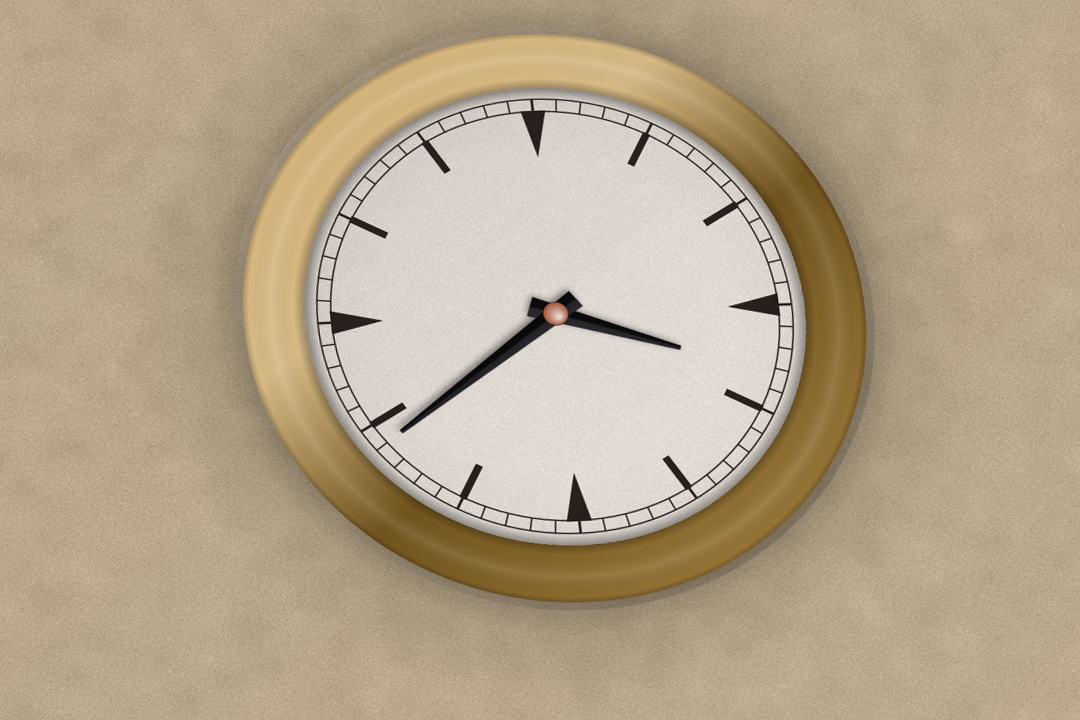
3:39
